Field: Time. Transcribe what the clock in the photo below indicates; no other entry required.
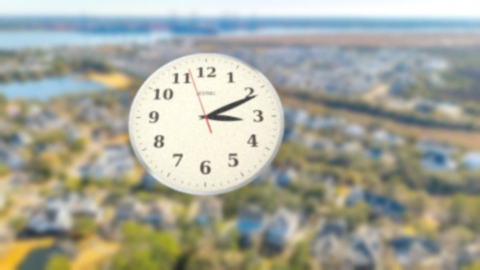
3:10:57
